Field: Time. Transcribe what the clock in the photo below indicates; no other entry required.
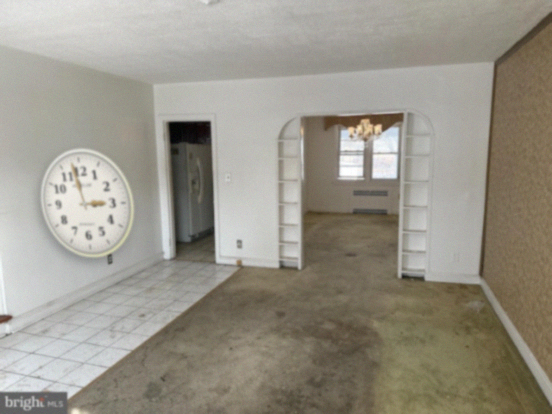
2:58
